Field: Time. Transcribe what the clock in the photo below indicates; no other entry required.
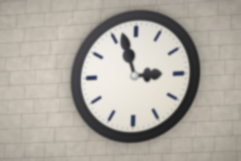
2:57
